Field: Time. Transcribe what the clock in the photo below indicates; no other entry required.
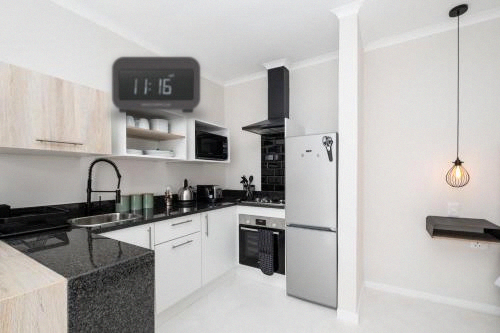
11:16
